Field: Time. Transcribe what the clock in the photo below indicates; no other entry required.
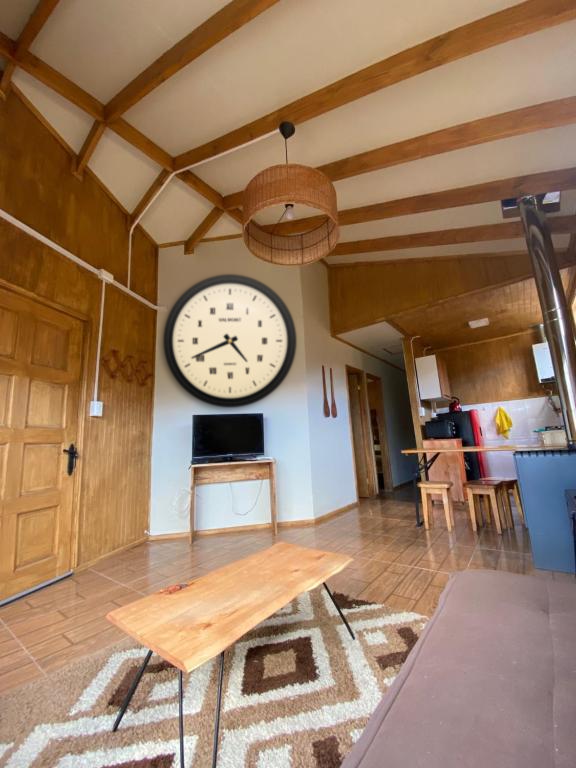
4:41
